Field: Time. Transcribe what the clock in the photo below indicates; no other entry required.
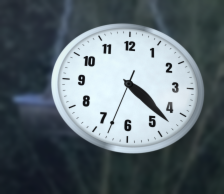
4:22:33
